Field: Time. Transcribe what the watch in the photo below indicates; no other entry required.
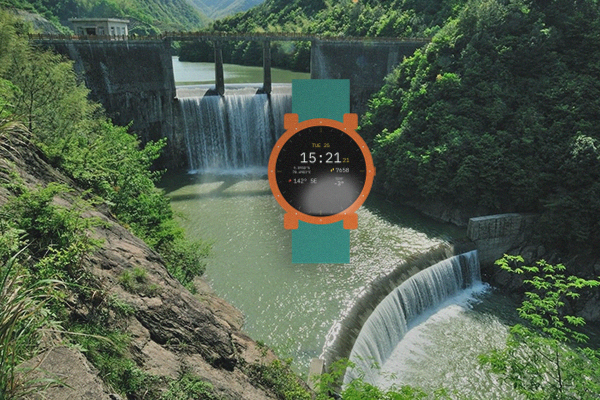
15:21
